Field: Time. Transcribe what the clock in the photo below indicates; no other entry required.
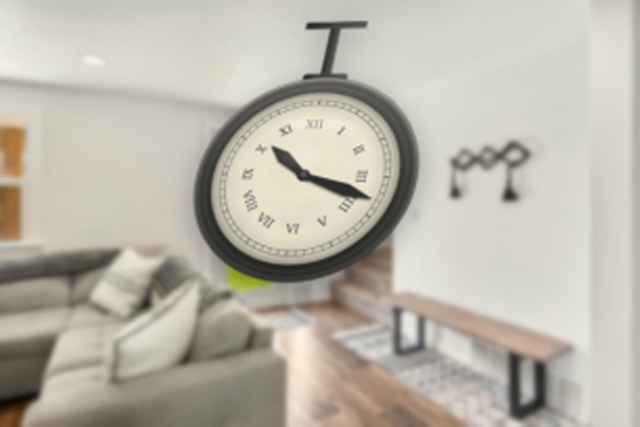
10:18
